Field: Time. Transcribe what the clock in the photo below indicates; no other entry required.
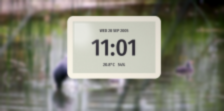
11:01
